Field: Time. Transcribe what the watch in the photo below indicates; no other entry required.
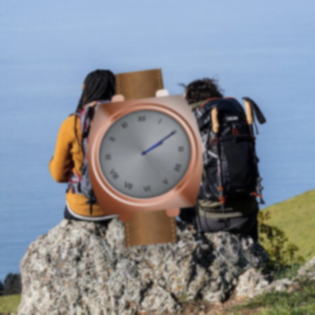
2:10
